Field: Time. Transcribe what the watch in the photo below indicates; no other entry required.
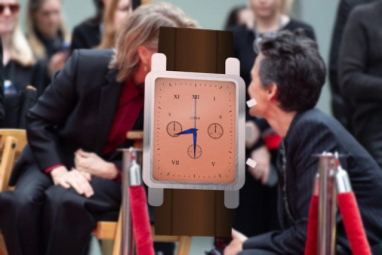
8:30
